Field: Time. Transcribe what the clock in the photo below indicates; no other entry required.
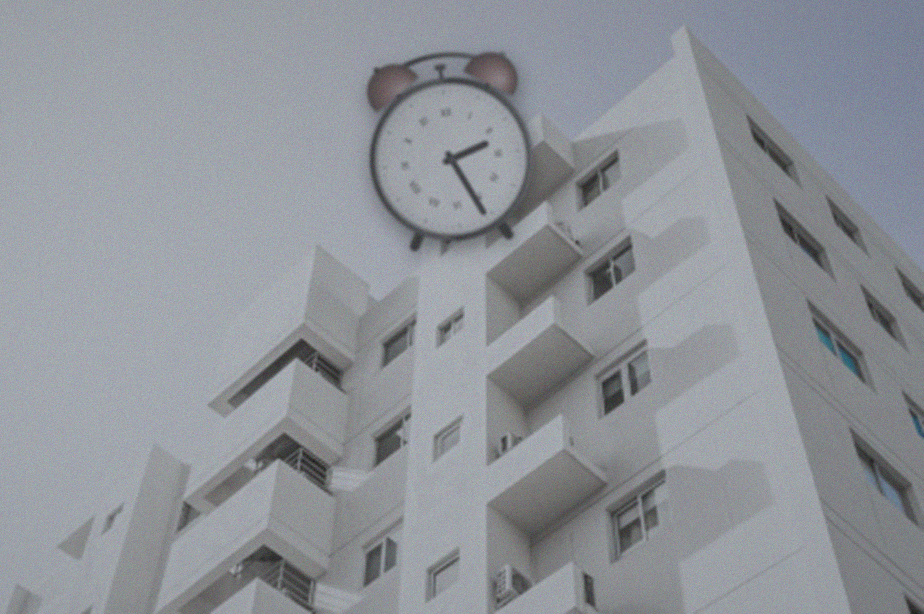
2:26
